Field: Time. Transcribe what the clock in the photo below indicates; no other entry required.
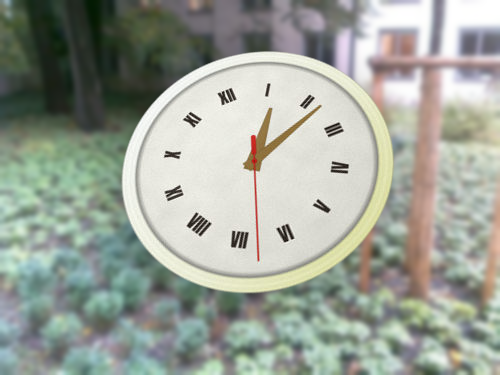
1:11:33
